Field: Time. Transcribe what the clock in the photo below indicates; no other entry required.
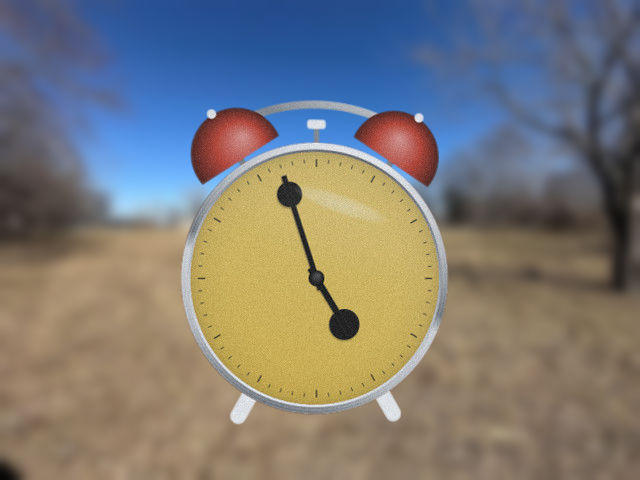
4:57
